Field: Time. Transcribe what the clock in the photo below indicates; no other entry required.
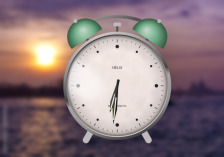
6:31
